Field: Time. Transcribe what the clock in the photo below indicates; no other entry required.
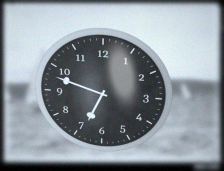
6:48
